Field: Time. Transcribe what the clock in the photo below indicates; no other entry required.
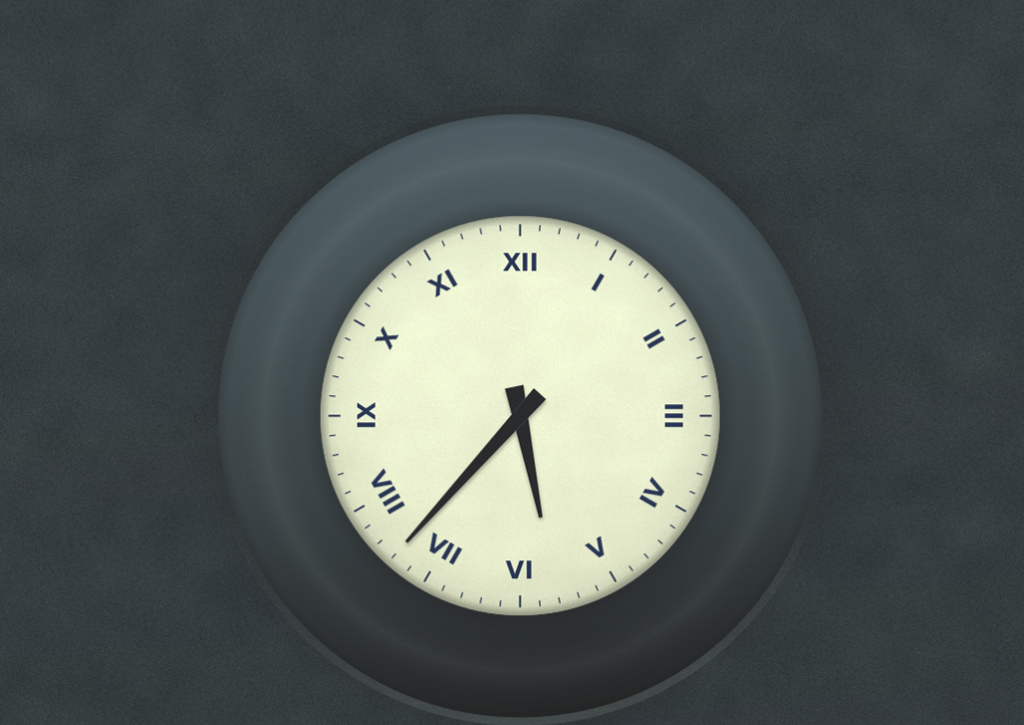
5:37
